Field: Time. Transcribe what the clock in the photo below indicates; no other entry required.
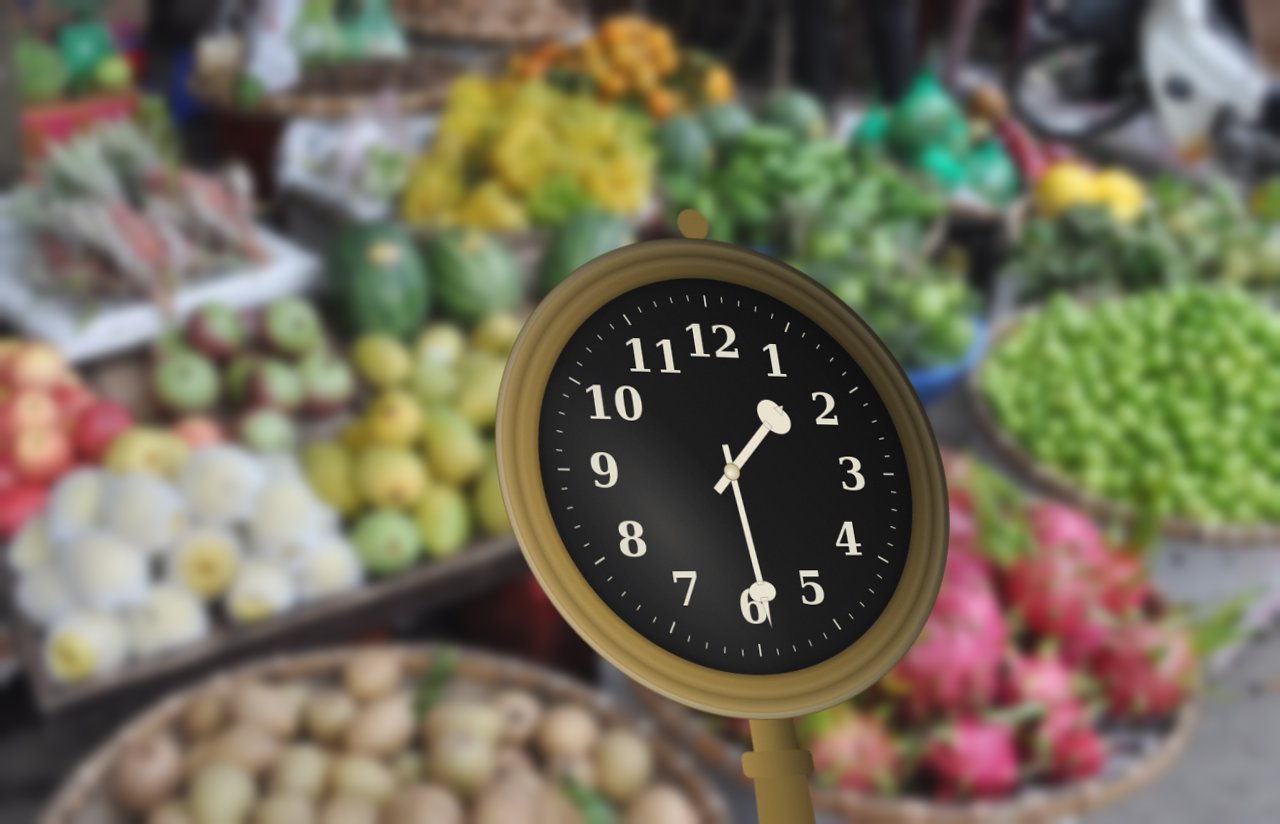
1:29
